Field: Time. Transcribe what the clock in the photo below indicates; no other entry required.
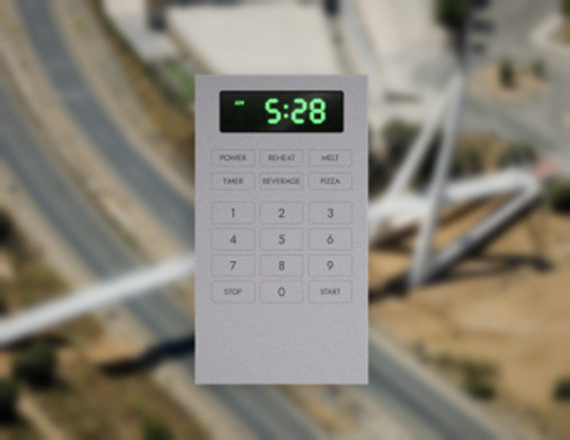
5:28
